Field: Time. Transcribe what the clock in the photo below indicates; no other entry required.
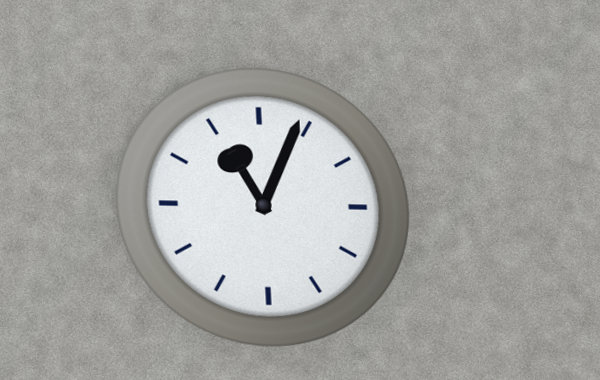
11:04
